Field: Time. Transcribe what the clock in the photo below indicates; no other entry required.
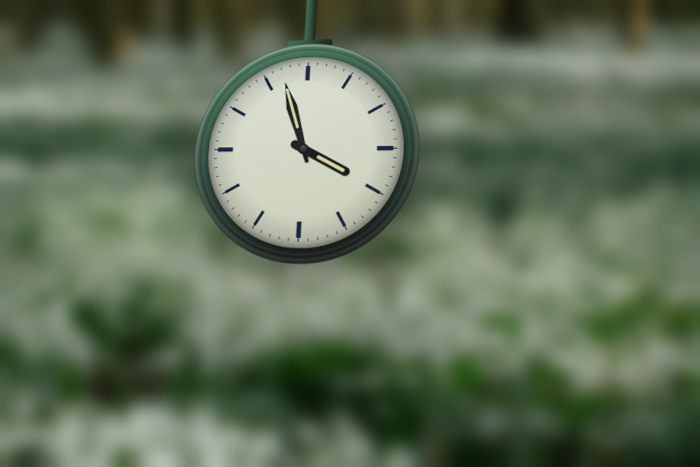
3:57
